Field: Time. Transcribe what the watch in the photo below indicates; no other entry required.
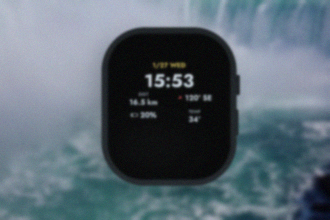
15:53
